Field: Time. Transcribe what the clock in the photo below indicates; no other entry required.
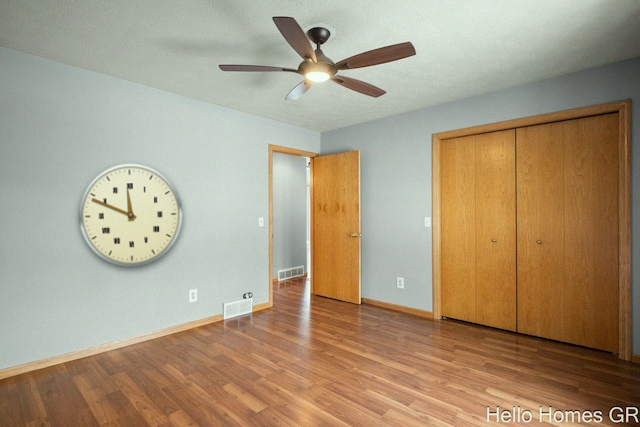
11:49
